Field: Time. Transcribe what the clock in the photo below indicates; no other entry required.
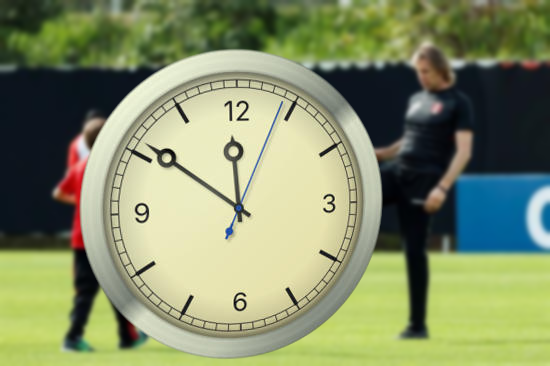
11:51:04
